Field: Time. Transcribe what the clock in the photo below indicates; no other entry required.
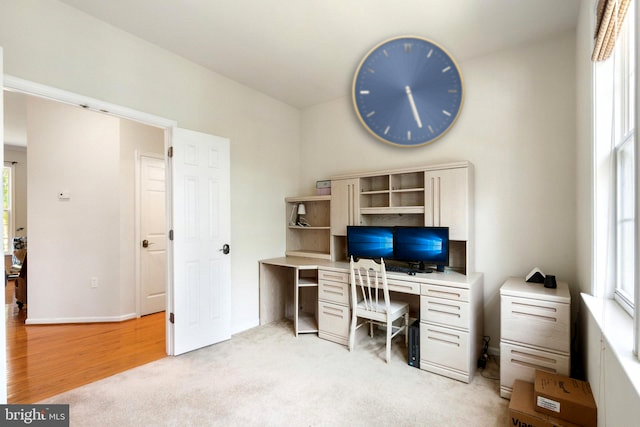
5:27
